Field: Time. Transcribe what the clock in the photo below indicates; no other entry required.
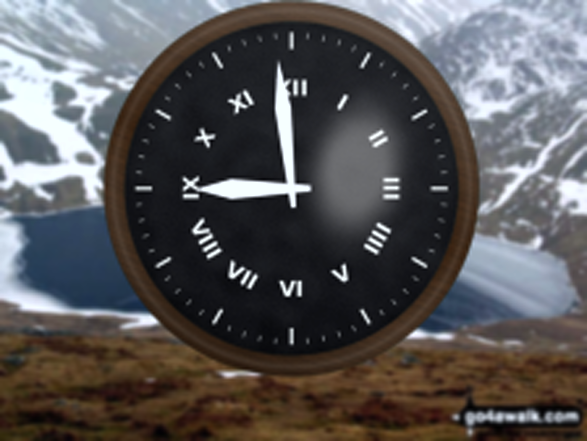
8:59
